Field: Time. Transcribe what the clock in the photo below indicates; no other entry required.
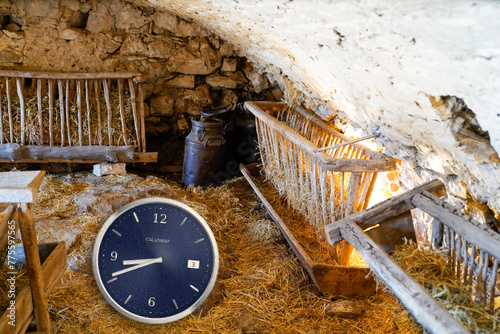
8:41
